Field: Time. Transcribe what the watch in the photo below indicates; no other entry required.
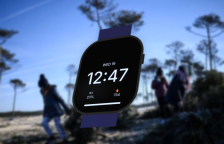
12:47
